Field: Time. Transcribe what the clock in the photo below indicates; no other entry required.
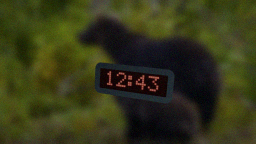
12:43
